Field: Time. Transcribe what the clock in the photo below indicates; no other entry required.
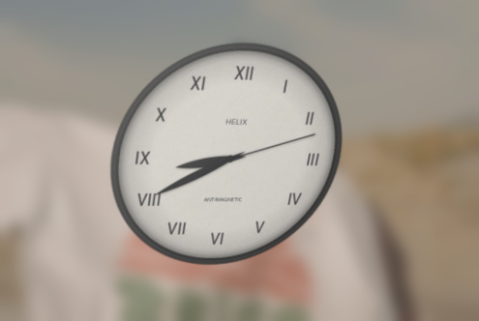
8:40:12
